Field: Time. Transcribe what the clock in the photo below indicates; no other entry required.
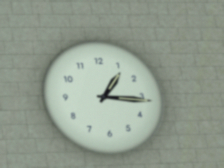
1:16
